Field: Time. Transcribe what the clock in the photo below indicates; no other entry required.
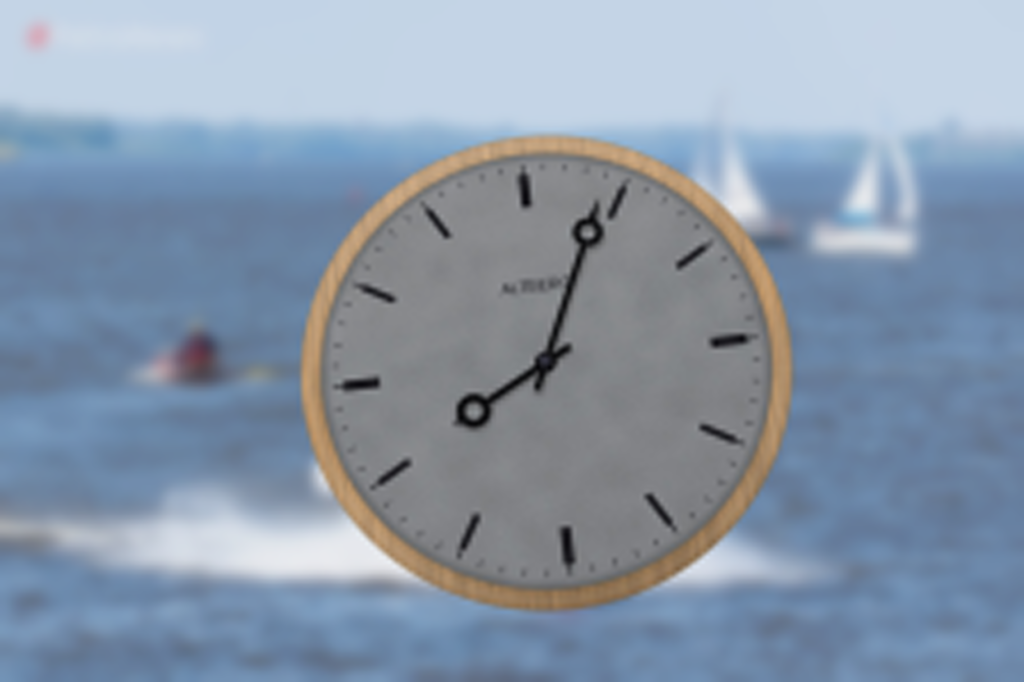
8:04
